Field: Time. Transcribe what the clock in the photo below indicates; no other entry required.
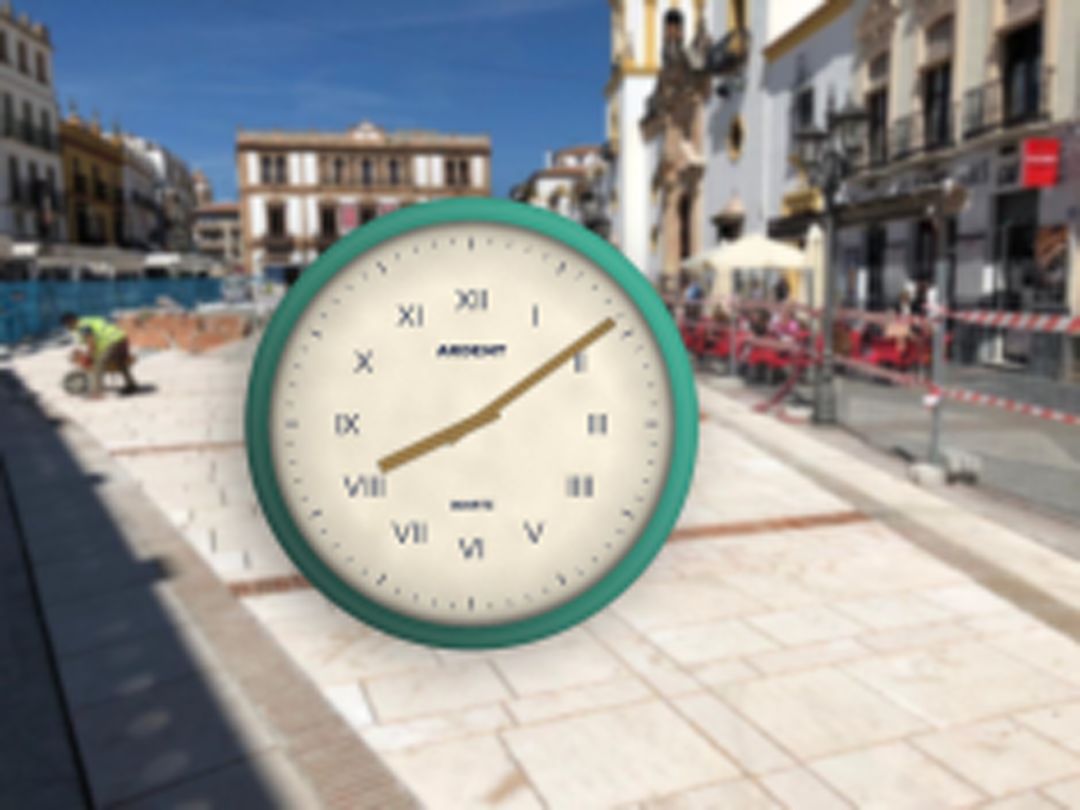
8:09
